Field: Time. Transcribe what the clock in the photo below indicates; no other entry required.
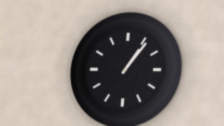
1:06
